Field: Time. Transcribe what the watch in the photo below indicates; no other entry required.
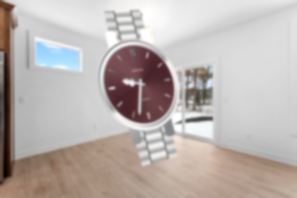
9:33
